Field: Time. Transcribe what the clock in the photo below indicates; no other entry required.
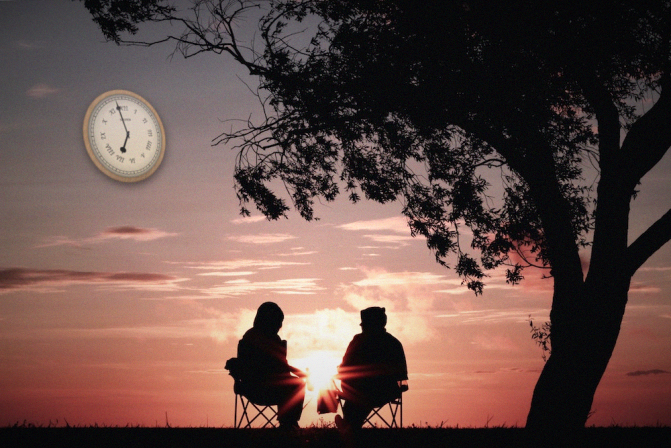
6:58
